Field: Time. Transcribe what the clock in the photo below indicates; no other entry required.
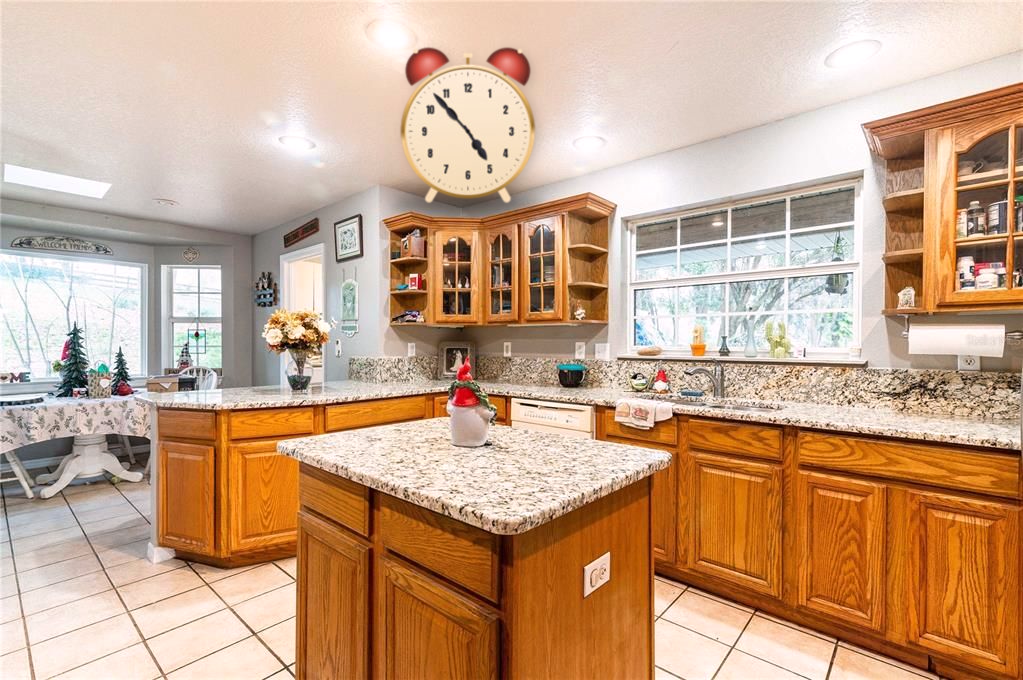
4:53
